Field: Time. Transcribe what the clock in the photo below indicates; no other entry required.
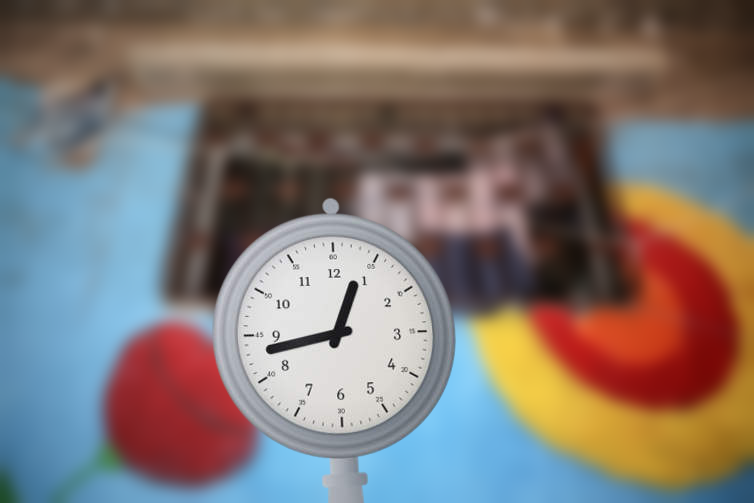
12:43
